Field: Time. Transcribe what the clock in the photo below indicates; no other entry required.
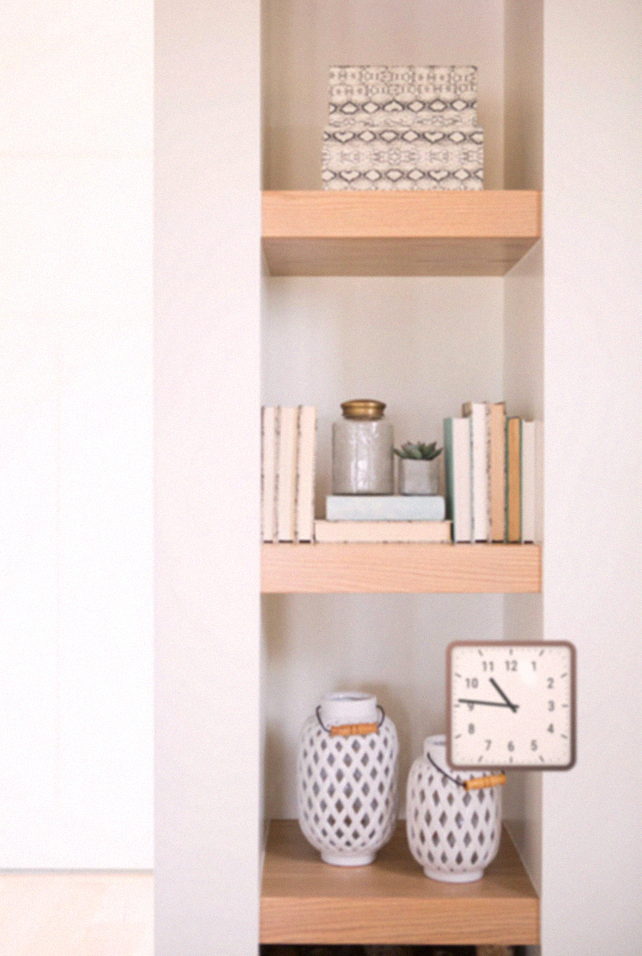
10:46
